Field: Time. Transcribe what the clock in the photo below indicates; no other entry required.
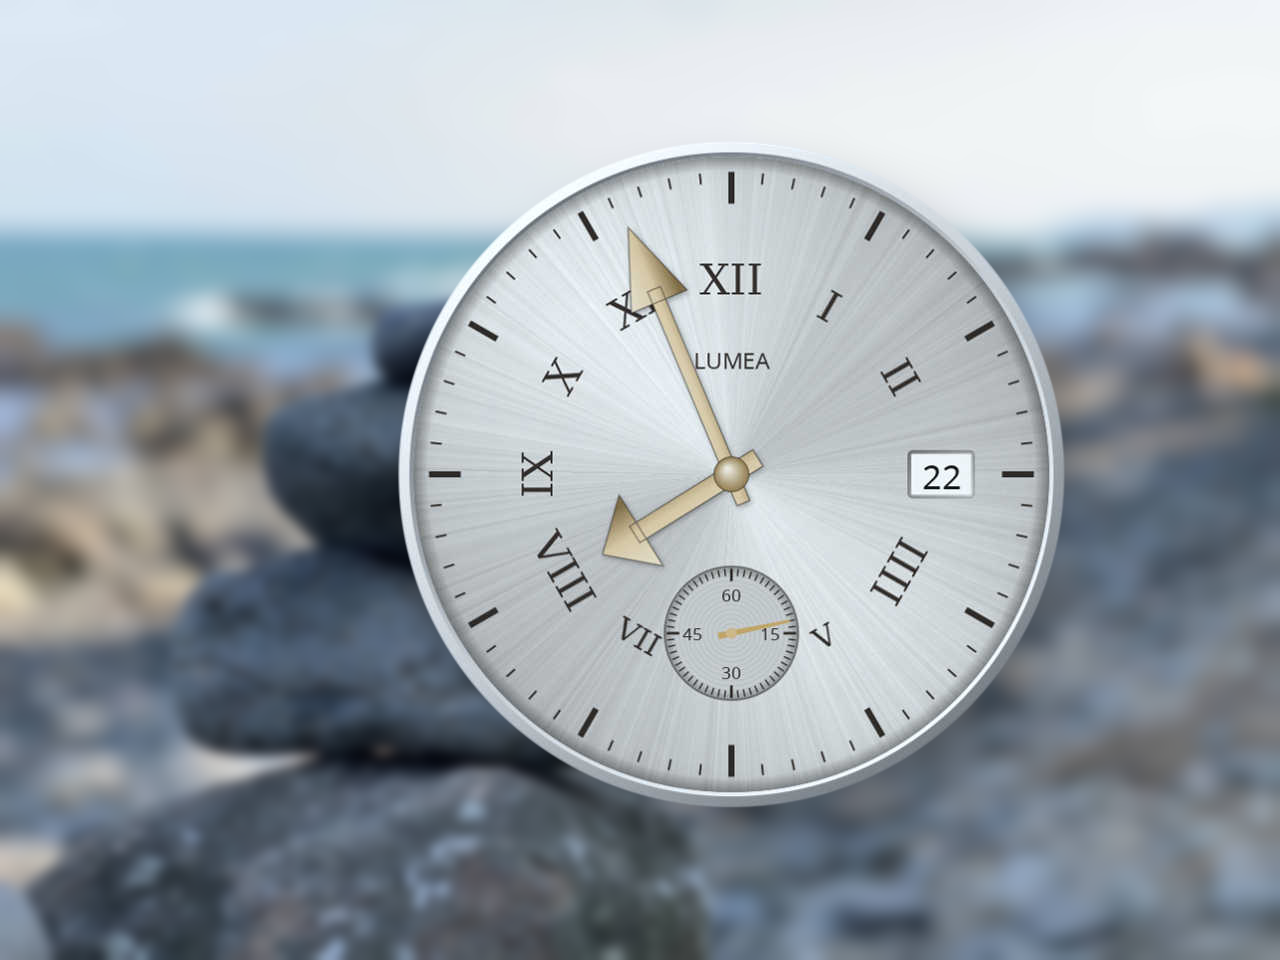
7:56:13
